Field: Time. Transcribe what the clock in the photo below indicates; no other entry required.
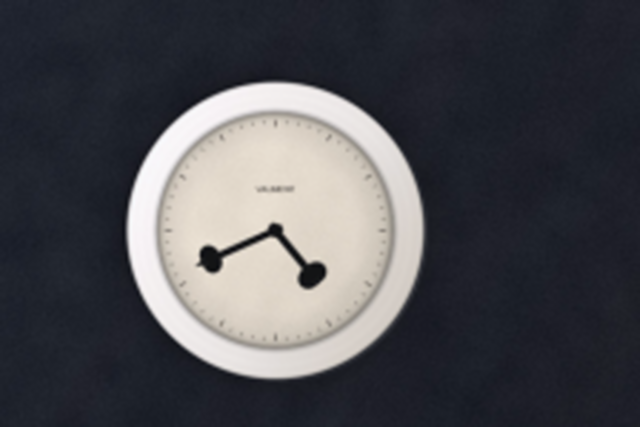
4:41
